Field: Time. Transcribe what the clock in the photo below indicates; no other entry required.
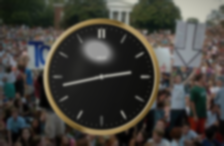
2:43
